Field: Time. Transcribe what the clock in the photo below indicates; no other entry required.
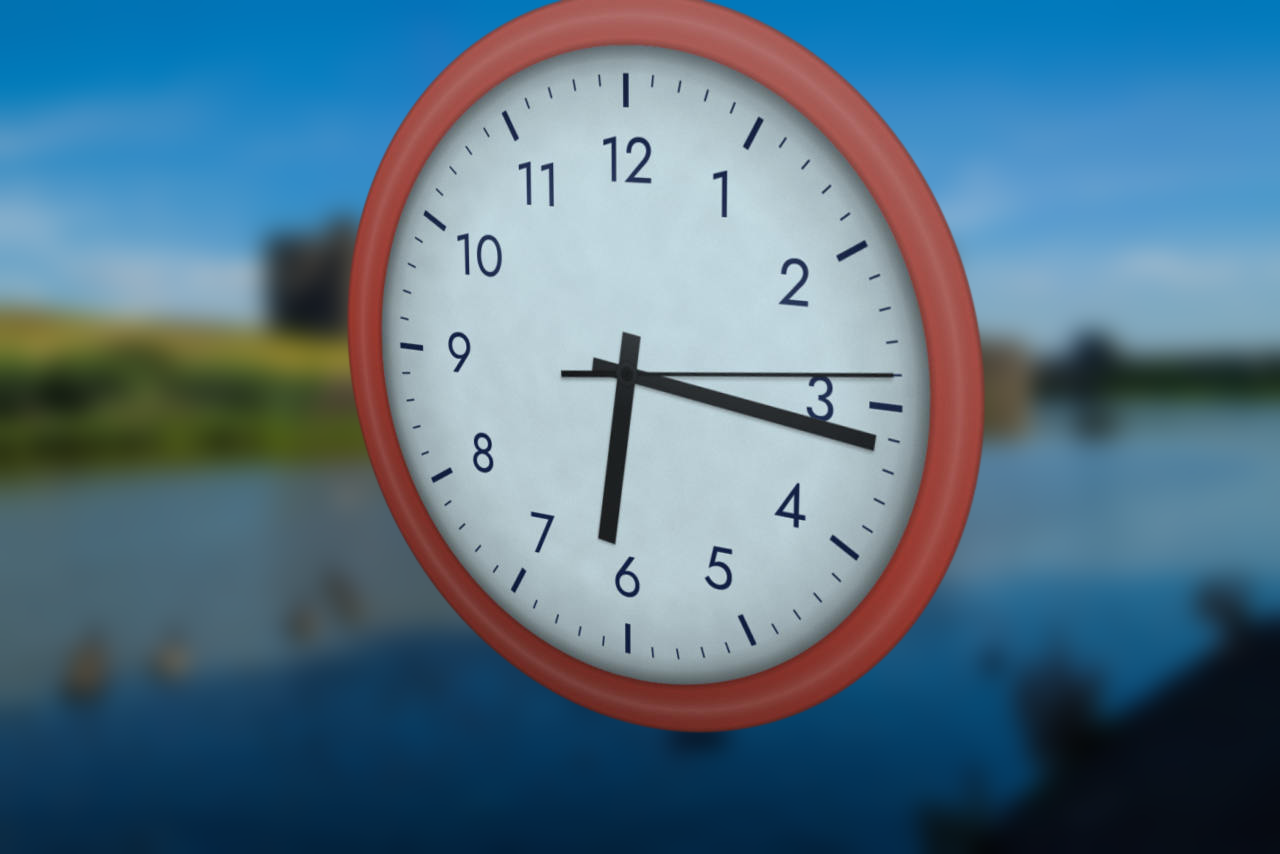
6:16:14
